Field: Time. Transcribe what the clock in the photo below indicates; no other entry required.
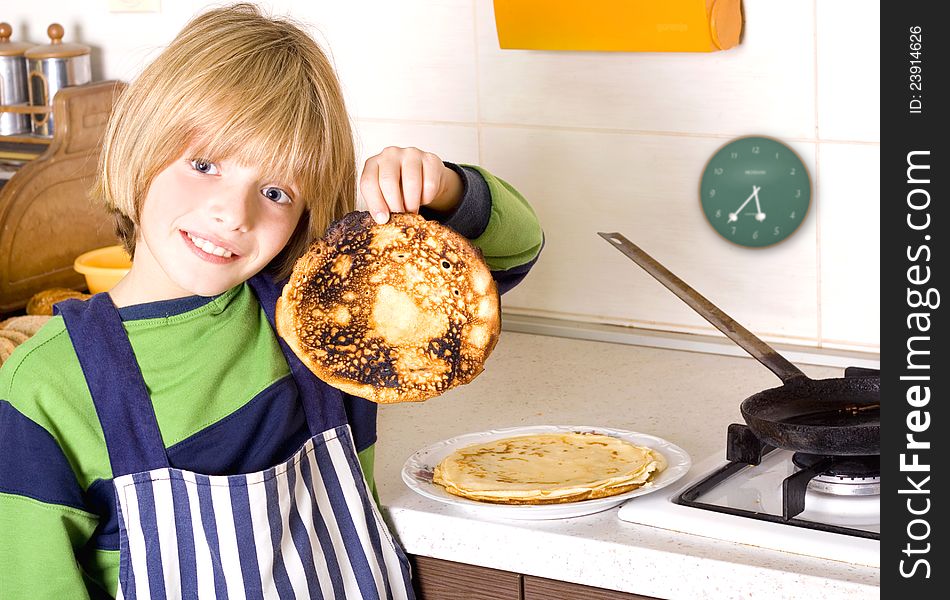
5:37
